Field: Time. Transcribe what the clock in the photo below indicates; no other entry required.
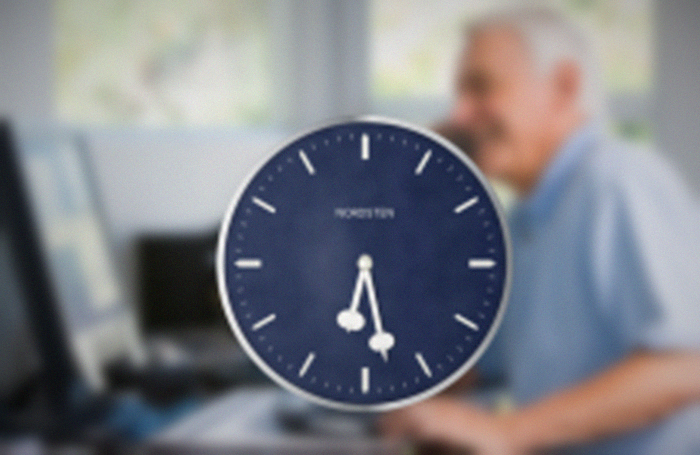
6:28
